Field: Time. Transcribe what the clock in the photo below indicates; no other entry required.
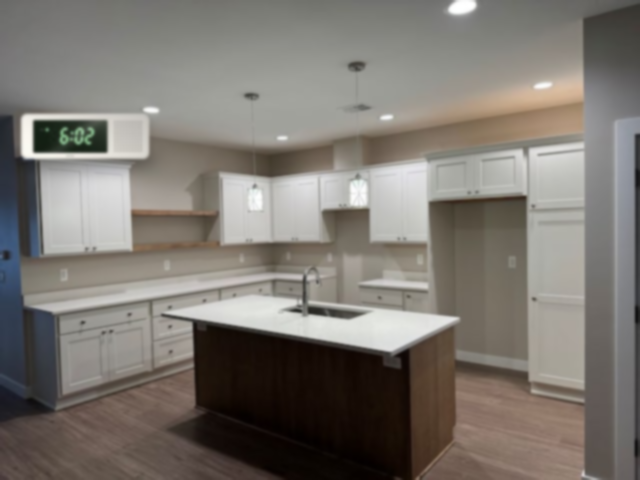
6:02
